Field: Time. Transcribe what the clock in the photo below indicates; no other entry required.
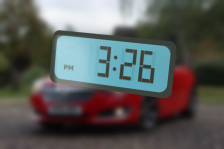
3:26
